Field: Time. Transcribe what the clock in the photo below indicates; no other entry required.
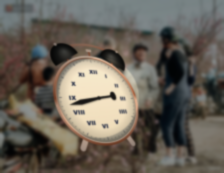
2:43
